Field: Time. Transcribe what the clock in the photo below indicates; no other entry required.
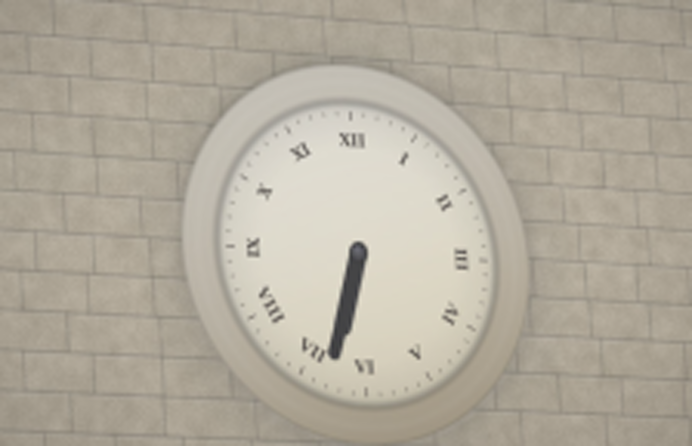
6:33
